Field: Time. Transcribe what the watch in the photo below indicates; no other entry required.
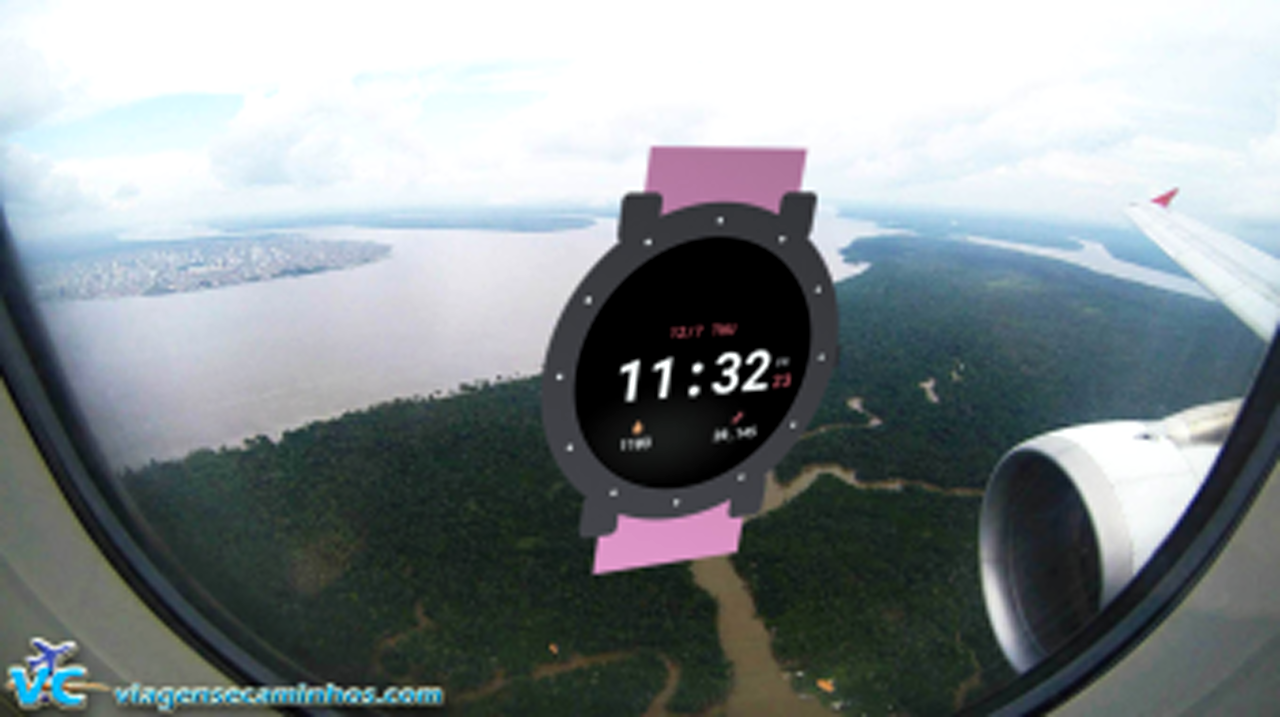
11:32
